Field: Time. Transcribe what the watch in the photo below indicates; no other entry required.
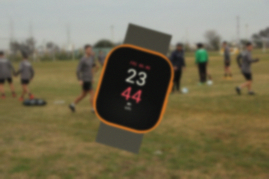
23:44
